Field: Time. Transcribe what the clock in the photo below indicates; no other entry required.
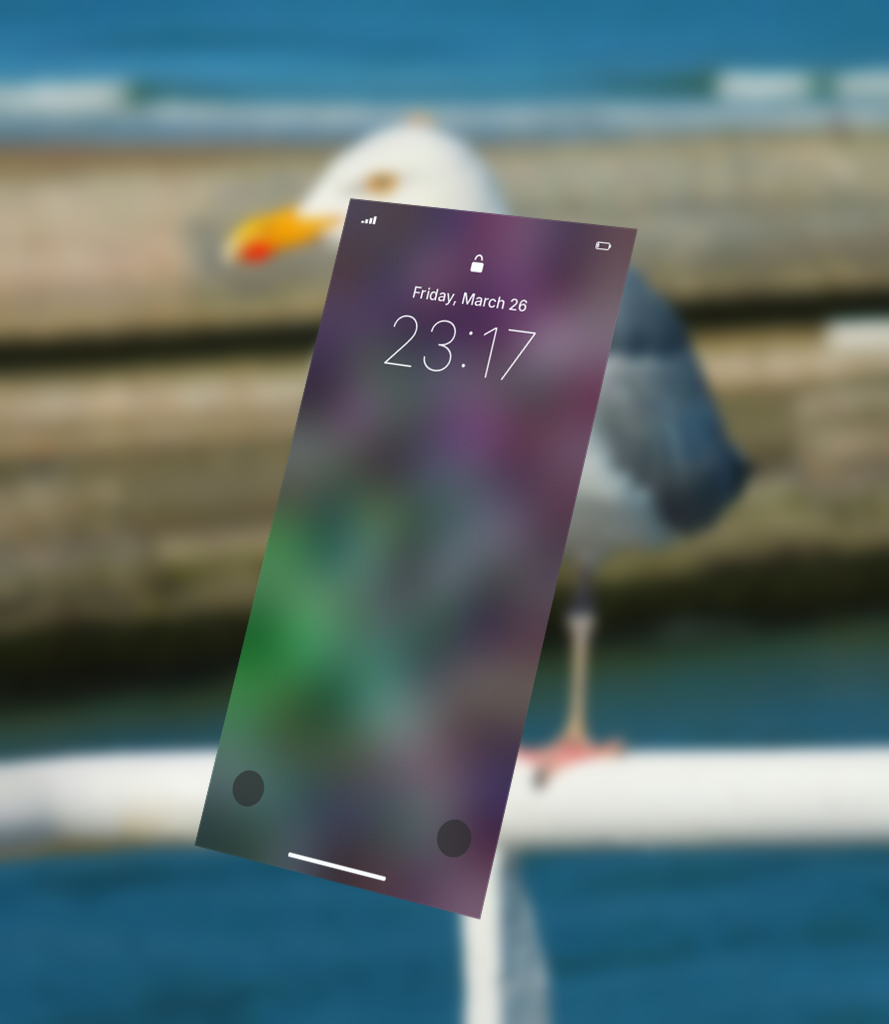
23:17
